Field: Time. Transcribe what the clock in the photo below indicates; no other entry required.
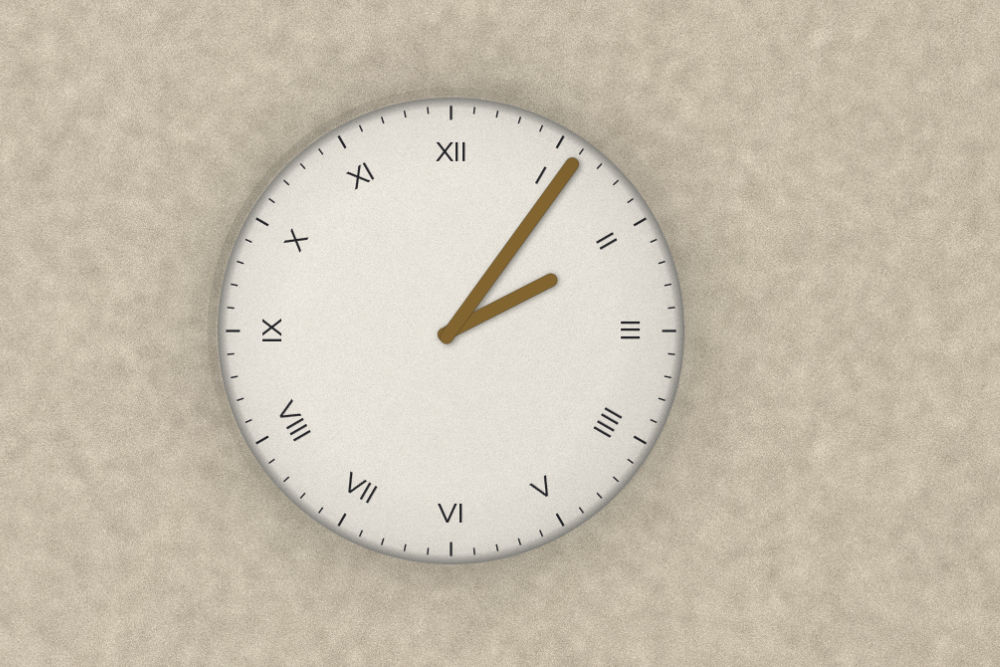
2:06
